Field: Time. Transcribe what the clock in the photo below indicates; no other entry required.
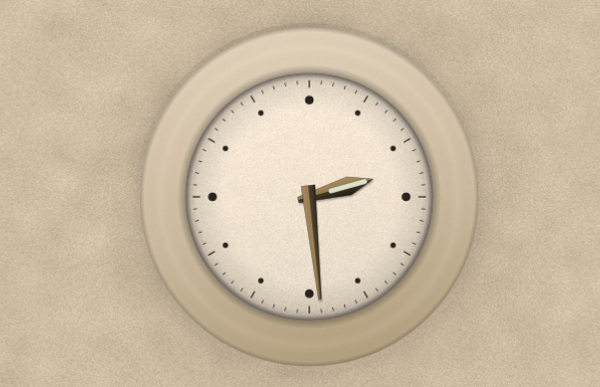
2:29
